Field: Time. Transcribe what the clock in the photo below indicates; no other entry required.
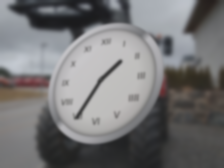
1:35
